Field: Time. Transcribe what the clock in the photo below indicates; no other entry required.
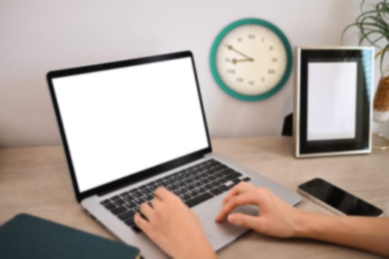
8:50
